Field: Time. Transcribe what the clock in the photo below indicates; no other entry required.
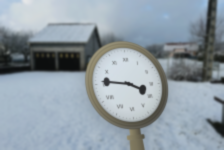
3:46
